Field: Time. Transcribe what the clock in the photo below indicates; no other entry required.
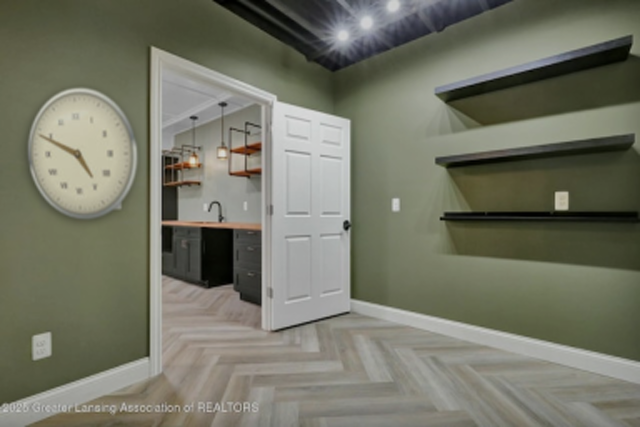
4:49
